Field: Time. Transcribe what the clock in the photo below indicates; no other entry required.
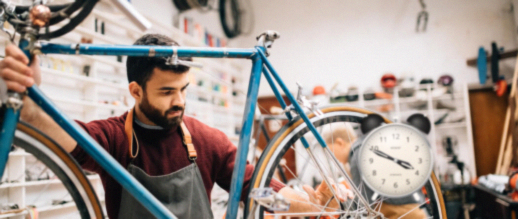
3:49
